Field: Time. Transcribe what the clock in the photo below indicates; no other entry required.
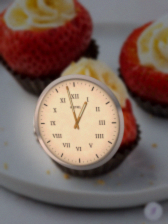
12:58
